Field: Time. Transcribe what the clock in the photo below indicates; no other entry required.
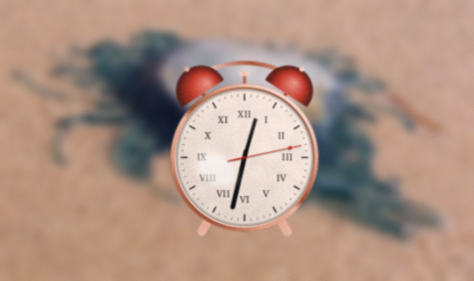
12:32:13
